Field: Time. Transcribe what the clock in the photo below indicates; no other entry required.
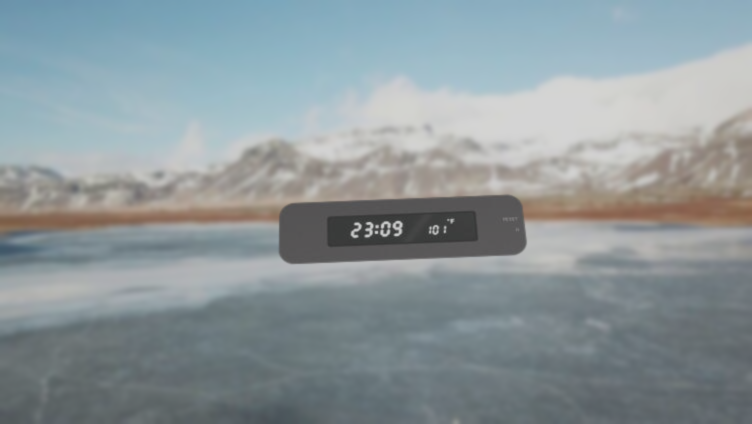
23:09
